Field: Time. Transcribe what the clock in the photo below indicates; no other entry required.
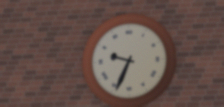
9:34
